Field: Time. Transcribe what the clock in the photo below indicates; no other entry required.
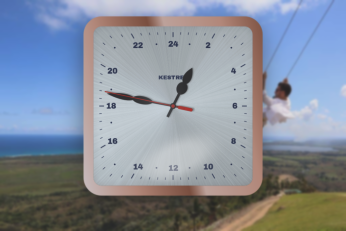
1:46:47
